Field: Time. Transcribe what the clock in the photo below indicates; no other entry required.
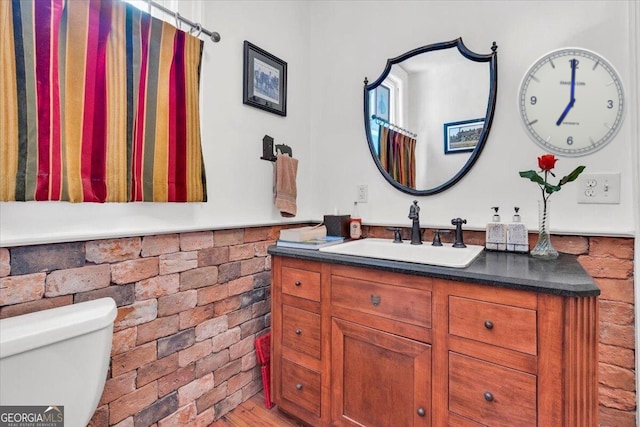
7:00
